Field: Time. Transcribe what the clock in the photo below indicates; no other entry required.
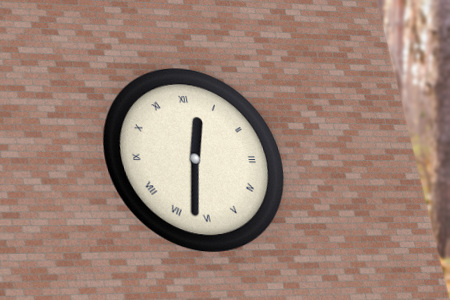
12:32
